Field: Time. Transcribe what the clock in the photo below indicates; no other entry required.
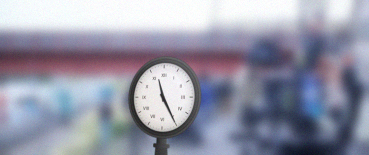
11:25
